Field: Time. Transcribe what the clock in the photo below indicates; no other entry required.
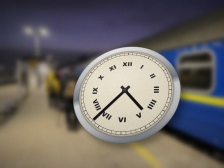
4:37
